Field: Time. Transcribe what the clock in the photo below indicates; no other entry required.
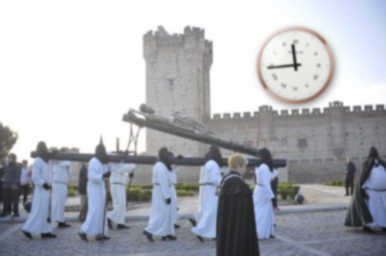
11:44
